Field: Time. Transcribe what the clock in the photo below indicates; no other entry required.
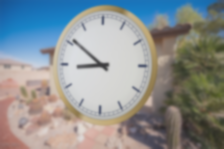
8:51
